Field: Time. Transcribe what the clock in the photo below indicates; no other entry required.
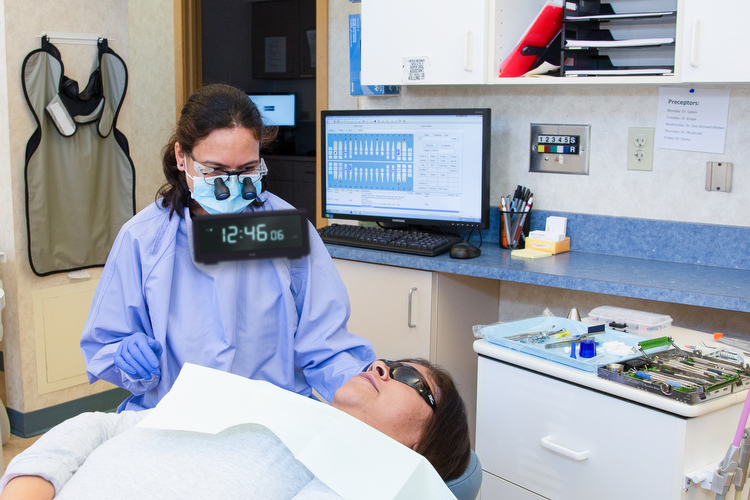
12:46
